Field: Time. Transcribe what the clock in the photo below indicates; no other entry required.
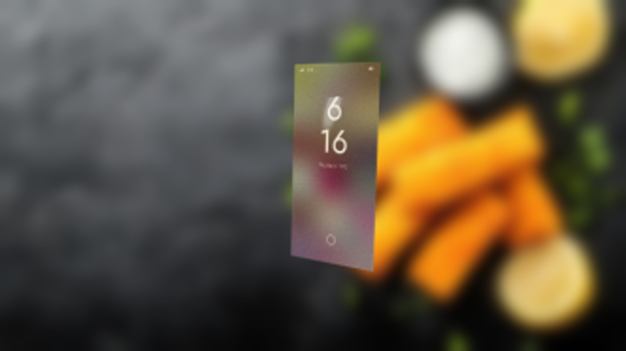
6:16
